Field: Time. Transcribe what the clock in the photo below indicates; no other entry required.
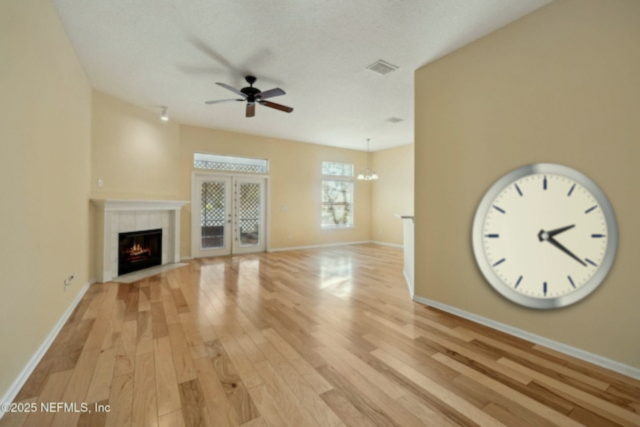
2:21
